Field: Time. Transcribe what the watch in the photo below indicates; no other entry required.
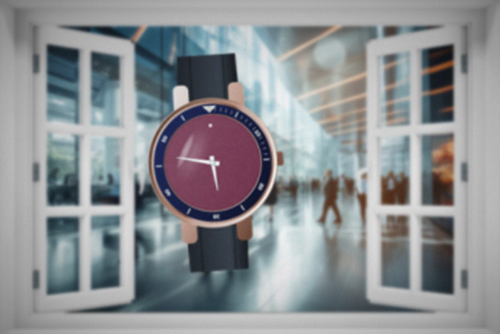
5:47
